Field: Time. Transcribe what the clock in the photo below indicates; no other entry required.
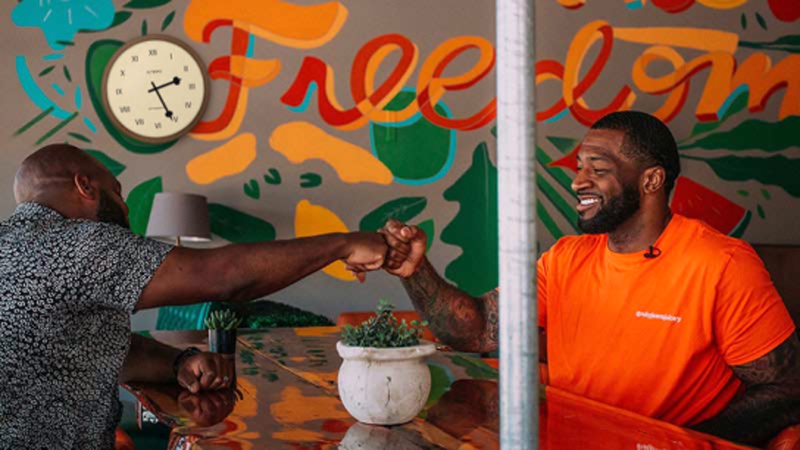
2:26
